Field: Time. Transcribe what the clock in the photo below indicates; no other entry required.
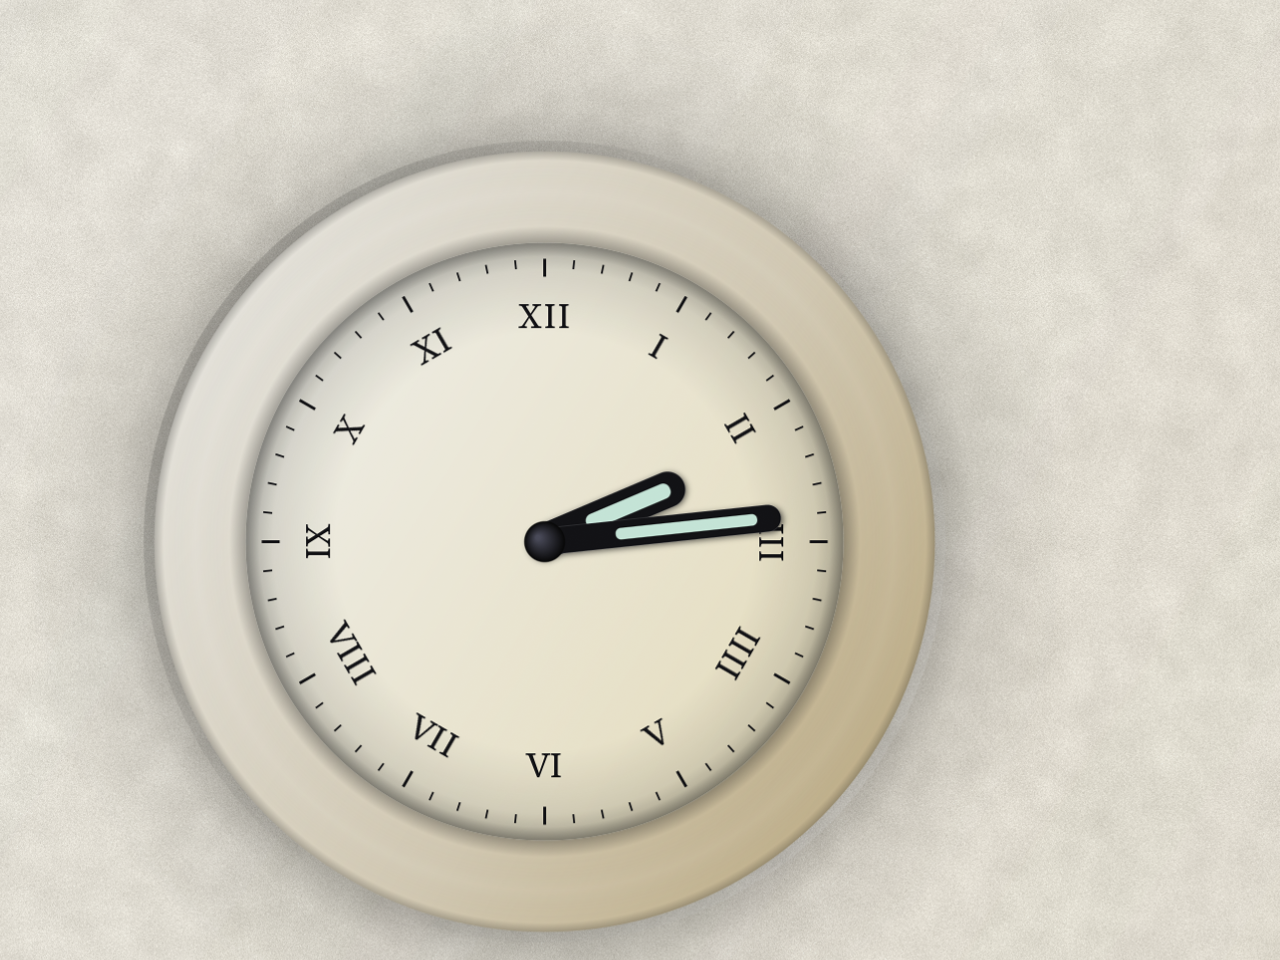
2:14
